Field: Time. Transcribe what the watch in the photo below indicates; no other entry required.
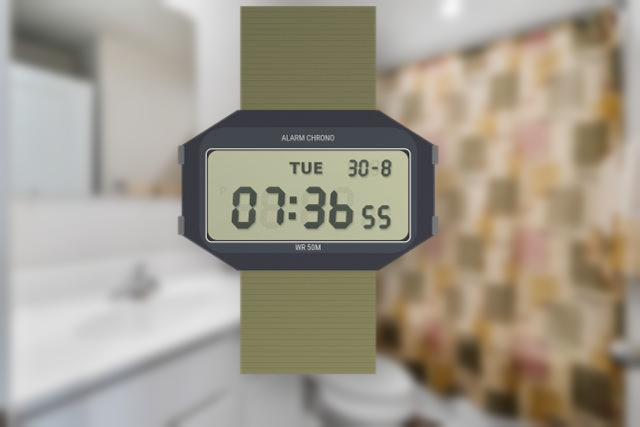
7:36:55
